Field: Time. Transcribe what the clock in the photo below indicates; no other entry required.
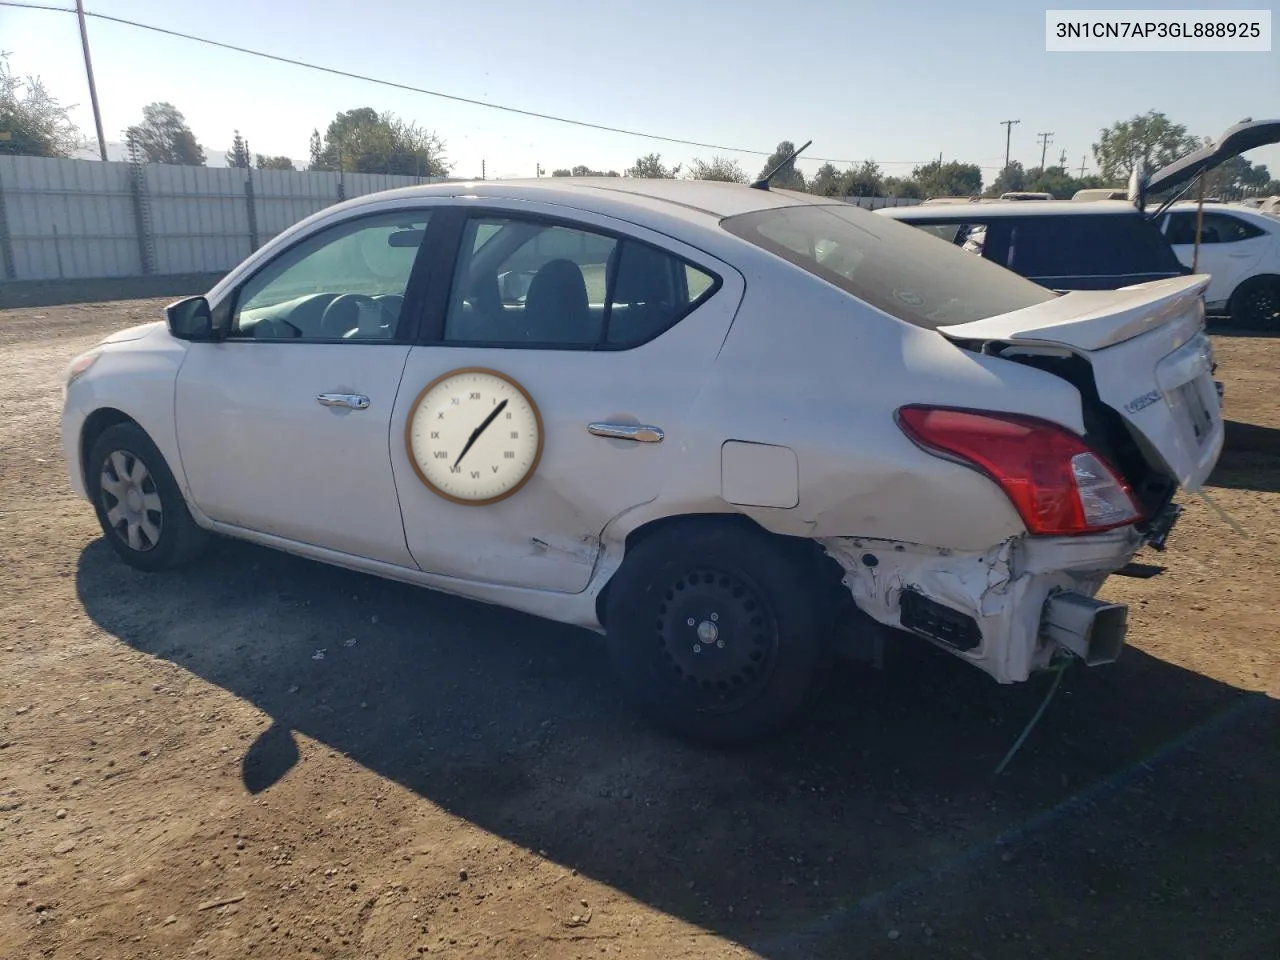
7:07
